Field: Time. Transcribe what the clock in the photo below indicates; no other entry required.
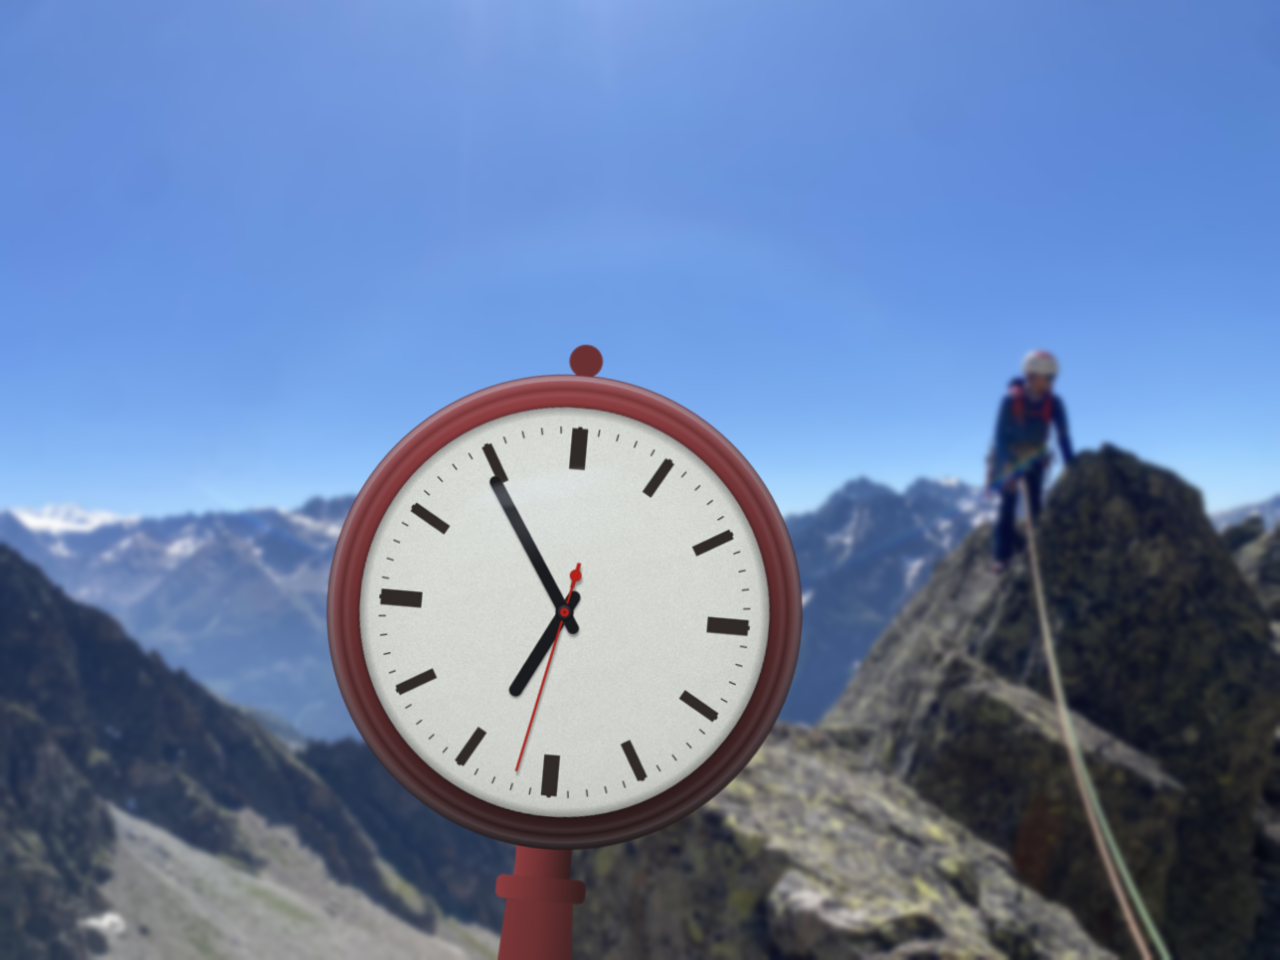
6:54:32
